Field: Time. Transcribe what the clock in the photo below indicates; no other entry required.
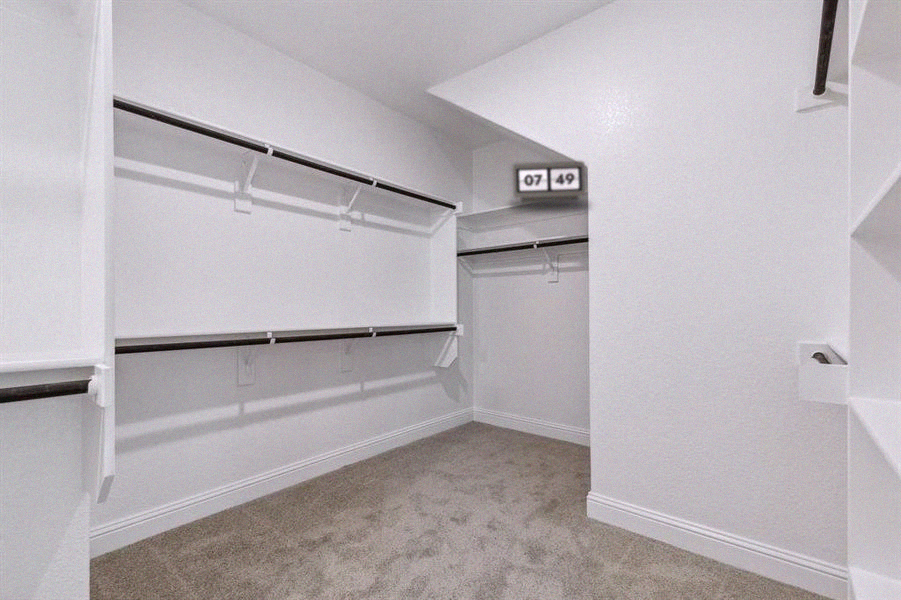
7:49
